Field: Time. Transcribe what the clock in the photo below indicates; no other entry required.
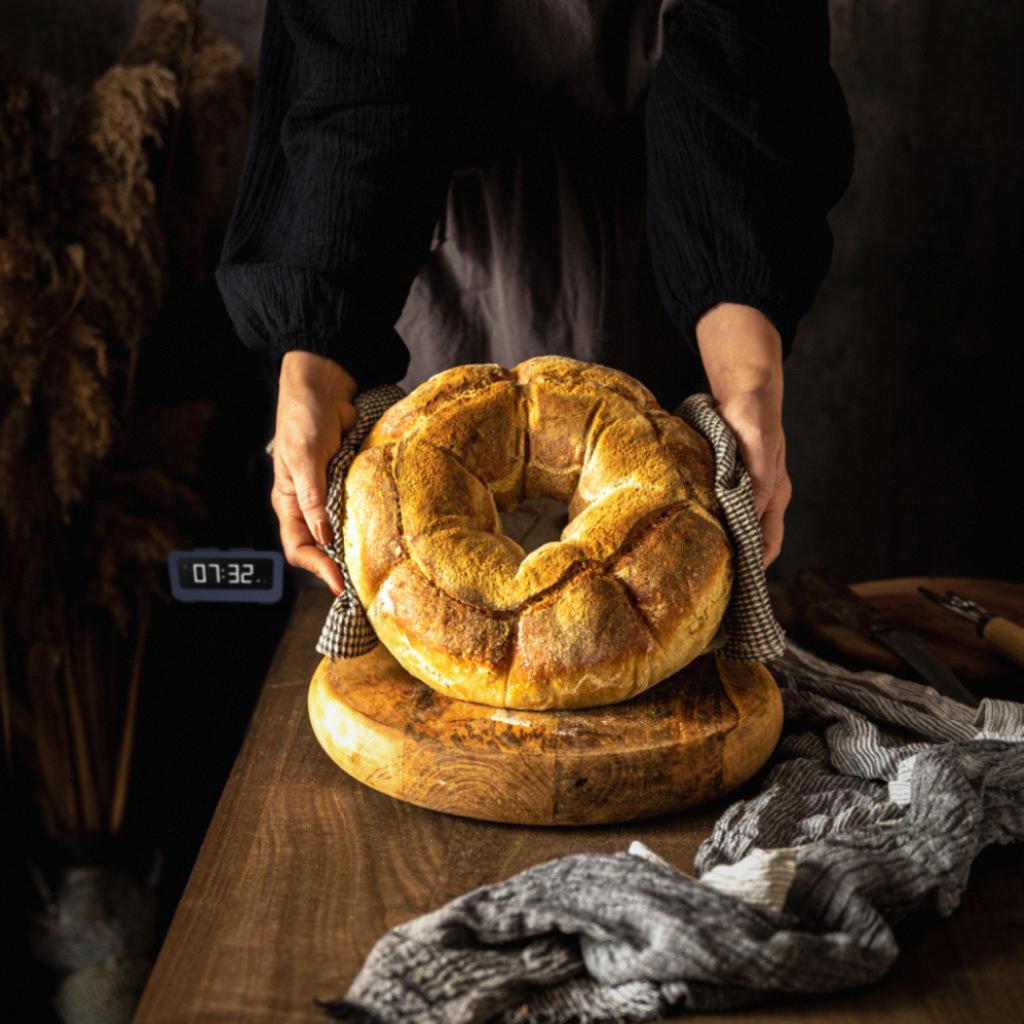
7:32
